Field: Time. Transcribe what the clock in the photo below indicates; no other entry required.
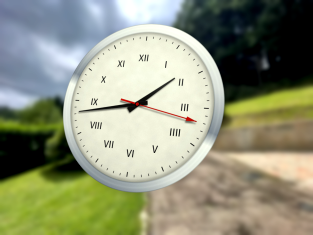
1:43:17
